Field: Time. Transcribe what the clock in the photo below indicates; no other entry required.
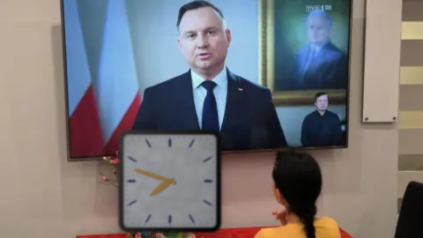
7:48
